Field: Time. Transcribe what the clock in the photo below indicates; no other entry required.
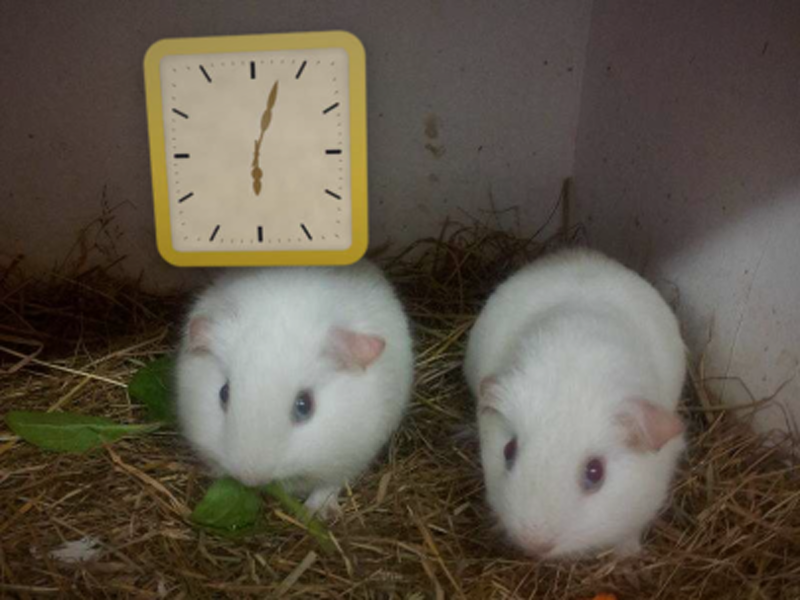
6:03
